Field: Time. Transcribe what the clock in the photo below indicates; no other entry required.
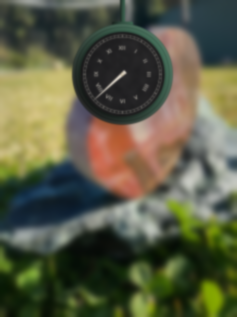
7:38
